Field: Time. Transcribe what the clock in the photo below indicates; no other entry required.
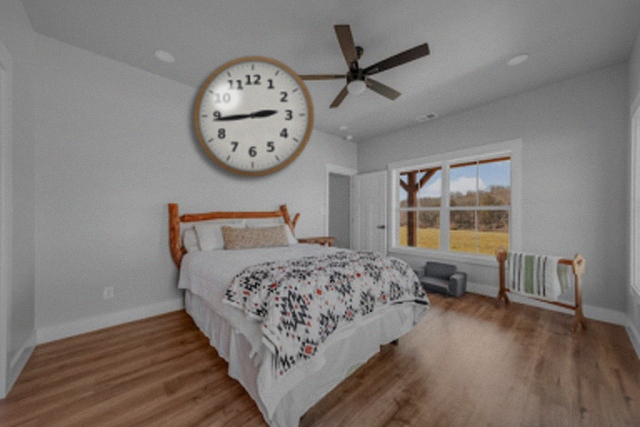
2:44
